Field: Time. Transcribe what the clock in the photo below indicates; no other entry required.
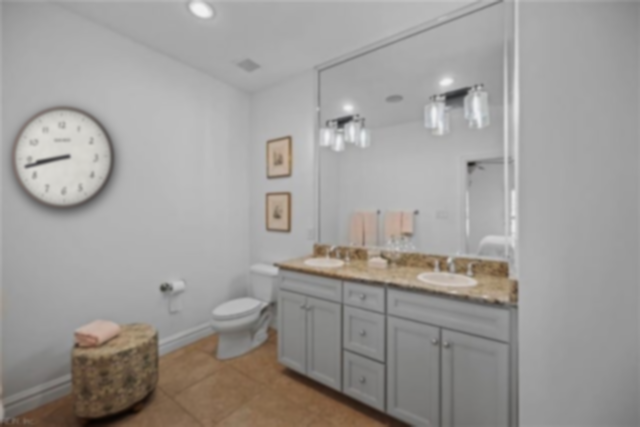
8:43
